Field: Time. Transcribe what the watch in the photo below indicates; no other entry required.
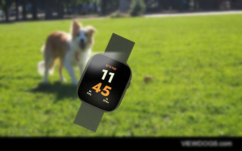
11:45
